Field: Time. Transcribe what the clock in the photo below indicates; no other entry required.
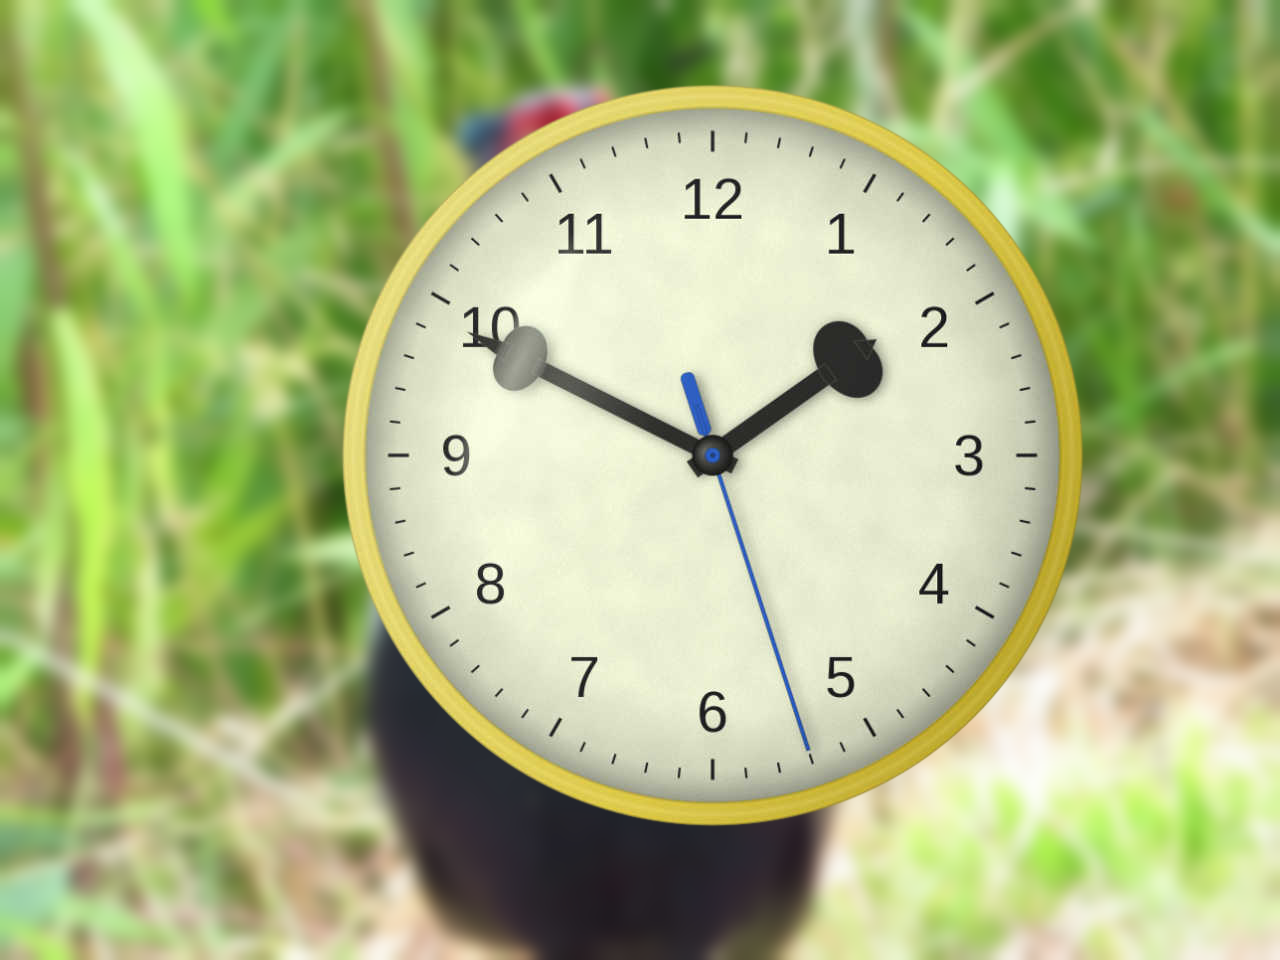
1:49:27
